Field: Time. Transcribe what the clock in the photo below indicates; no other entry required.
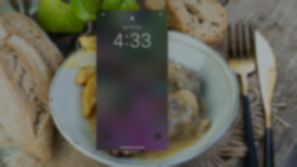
4:33
